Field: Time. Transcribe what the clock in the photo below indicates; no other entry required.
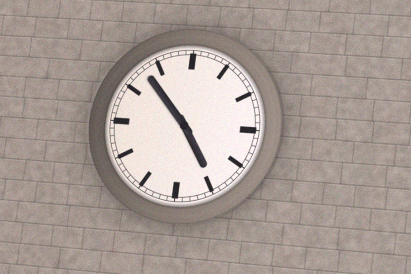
4:53
